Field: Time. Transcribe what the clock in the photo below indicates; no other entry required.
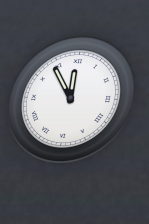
11:54
